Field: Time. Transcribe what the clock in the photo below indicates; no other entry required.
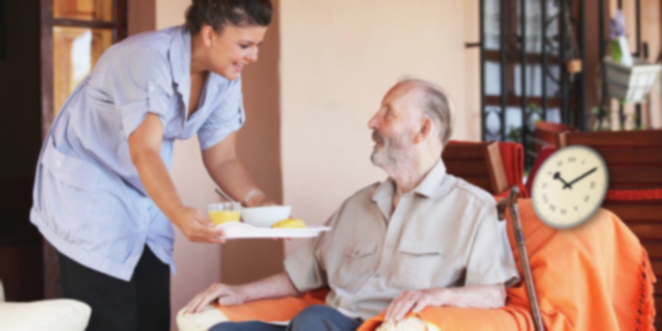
10:10
